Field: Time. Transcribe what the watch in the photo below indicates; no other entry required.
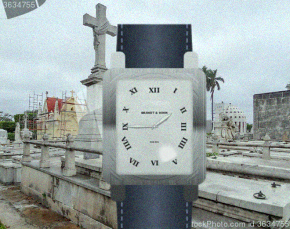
1:45
